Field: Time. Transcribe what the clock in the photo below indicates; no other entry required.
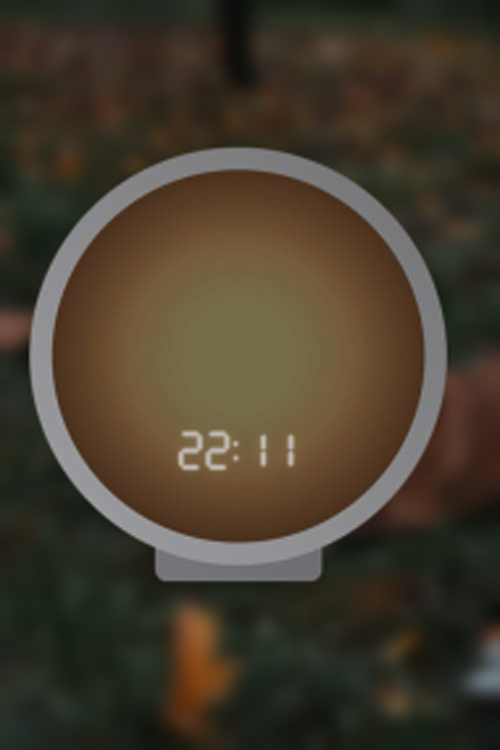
22:11
